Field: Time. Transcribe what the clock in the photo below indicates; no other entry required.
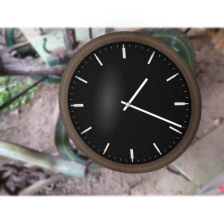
1:19
